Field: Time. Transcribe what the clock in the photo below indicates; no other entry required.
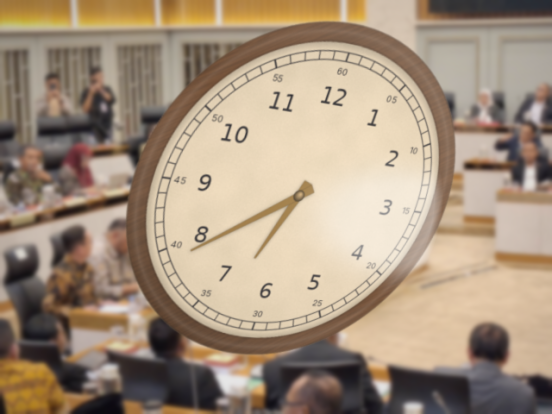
6:39
